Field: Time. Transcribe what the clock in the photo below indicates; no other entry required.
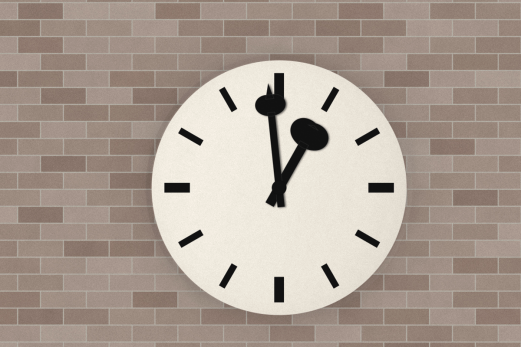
12:59
